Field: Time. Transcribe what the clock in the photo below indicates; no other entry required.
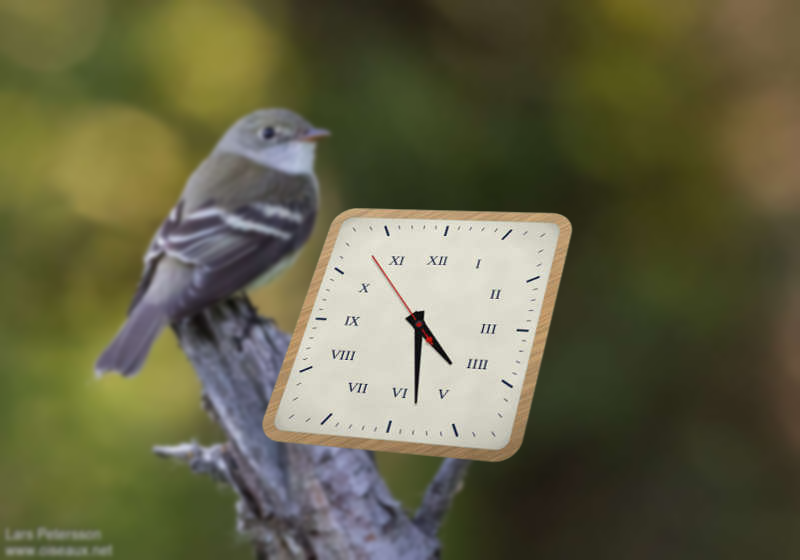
4:27:53
